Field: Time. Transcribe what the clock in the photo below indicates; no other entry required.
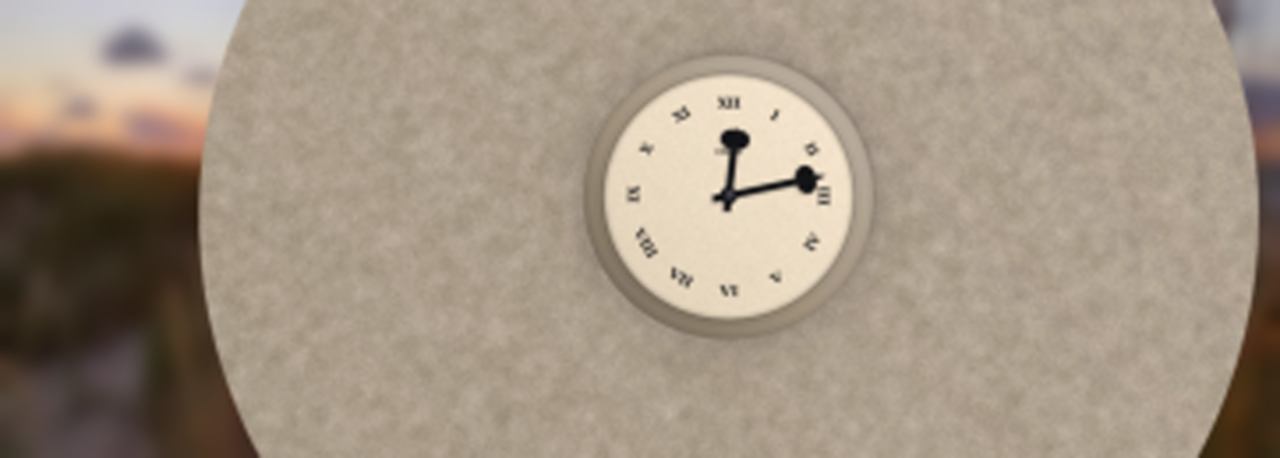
12:13
